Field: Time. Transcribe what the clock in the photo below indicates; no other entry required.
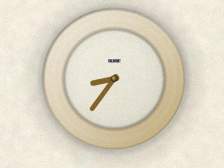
8:36
